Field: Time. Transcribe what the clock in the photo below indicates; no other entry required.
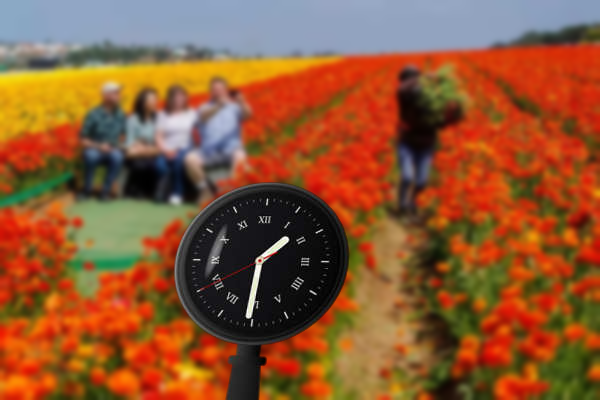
1:30:40
